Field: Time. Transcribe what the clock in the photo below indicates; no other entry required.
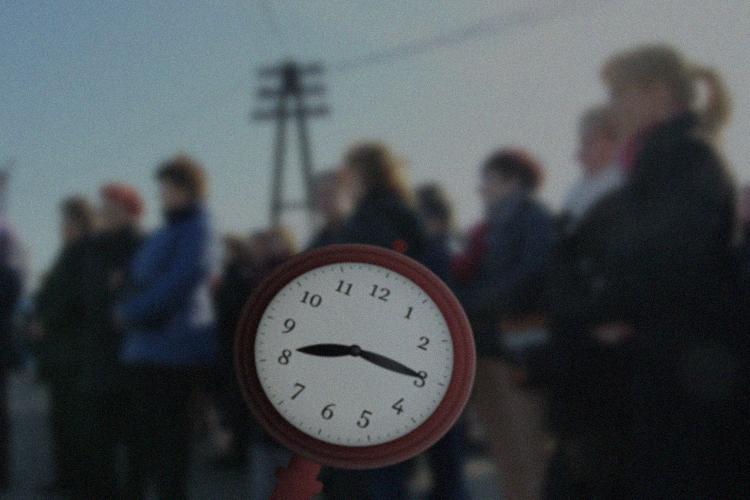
8:15
